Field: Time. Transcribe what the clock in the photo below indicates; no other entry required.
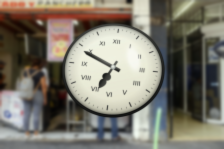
6:49
